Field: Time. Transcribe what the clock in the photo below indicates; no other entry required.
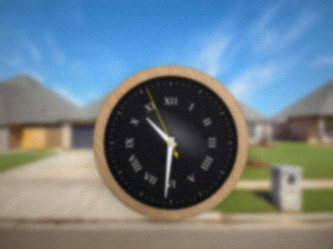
10:30:56
